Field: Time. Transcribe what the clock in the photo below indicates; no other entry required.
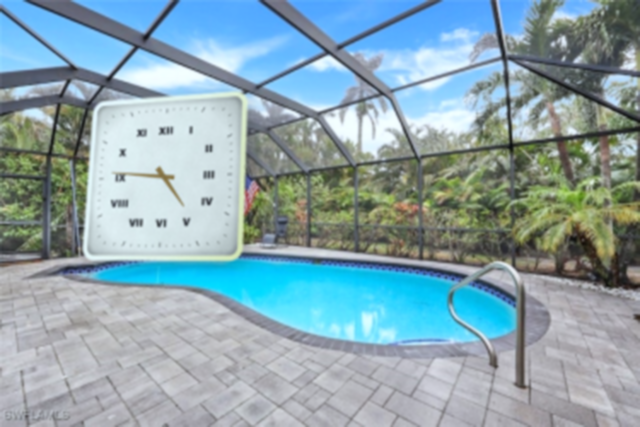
4:46
